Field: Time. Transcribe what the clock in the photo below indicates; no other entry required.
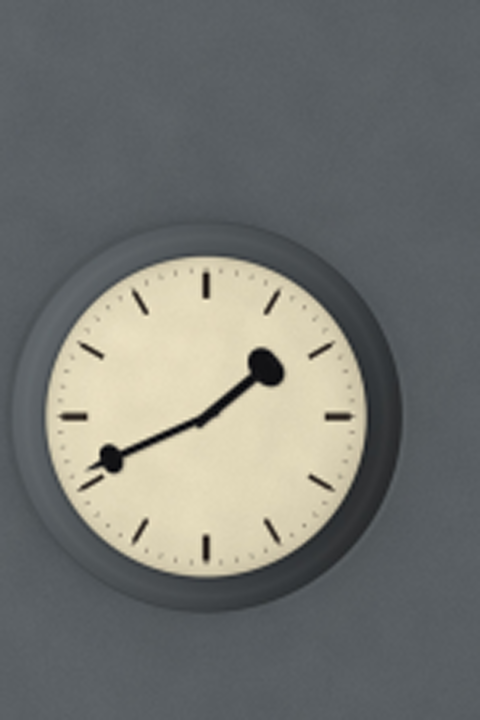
1:41
